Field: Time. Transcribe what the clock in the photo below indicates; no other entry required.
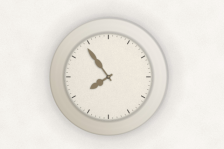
7:54
